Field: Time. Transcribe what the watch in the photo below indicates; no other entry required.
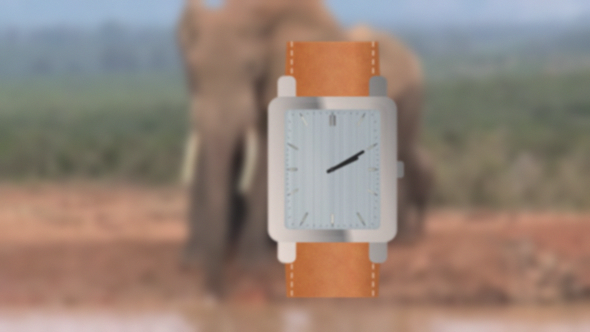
2:10
